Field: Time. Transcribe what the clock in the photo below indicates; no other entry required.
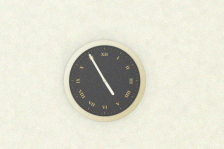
4:55
